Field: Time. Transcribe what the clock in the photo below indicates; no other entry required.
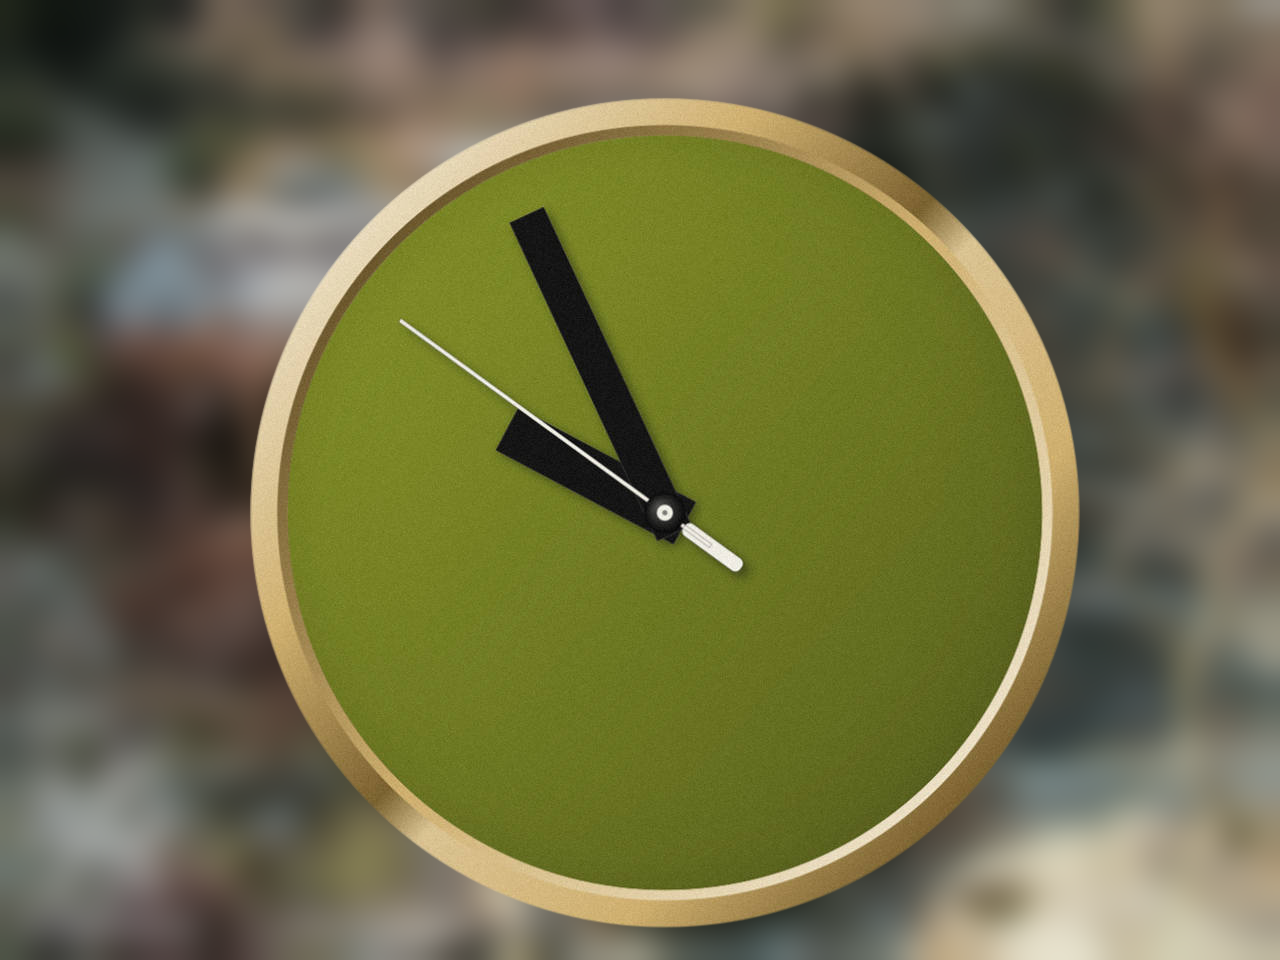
9:55:51
